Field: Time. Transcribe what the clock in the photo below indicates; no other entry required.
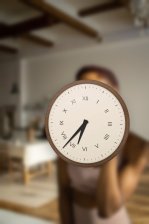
6:37
